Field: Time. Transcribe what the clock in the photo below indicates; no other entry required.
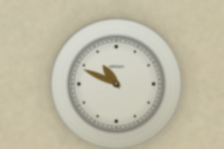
10:49
